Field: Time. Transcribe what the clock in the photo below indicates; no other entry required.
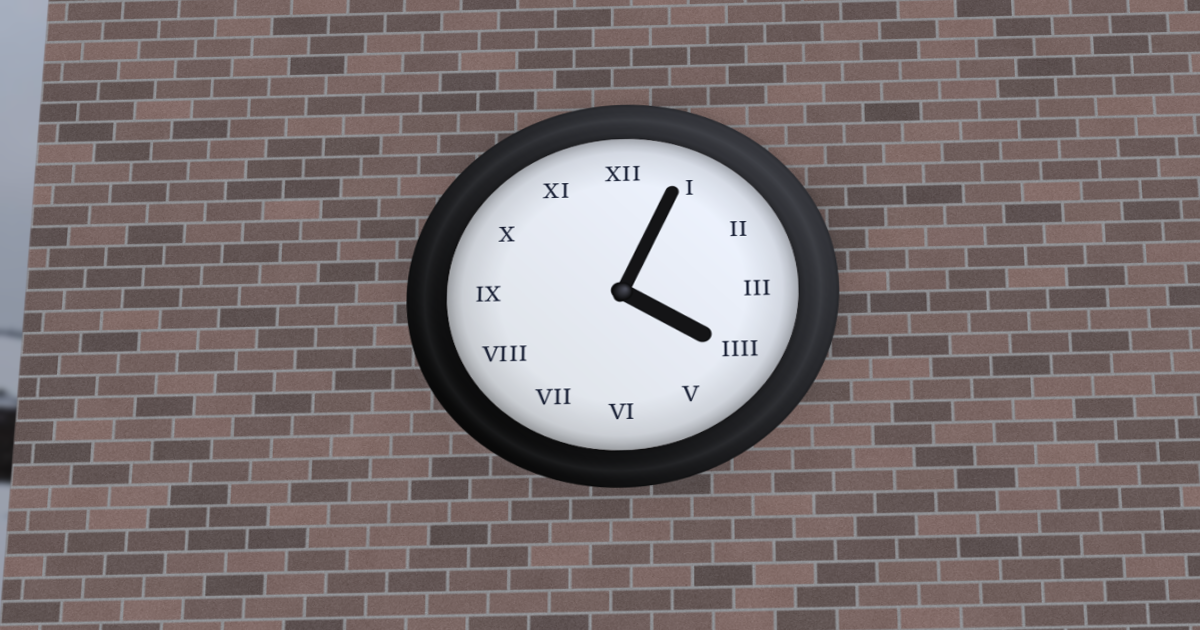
4:04
